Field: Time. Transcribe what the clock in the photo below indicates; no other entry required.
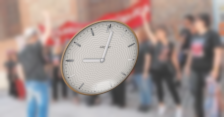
9:01
